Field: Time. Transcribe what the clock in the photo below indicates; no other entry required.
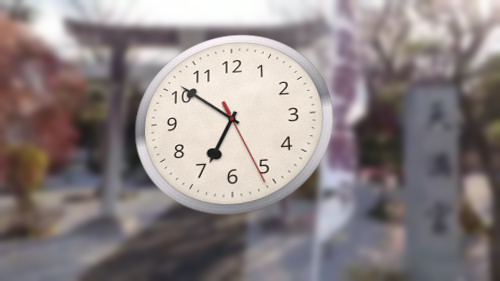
6:51:26
